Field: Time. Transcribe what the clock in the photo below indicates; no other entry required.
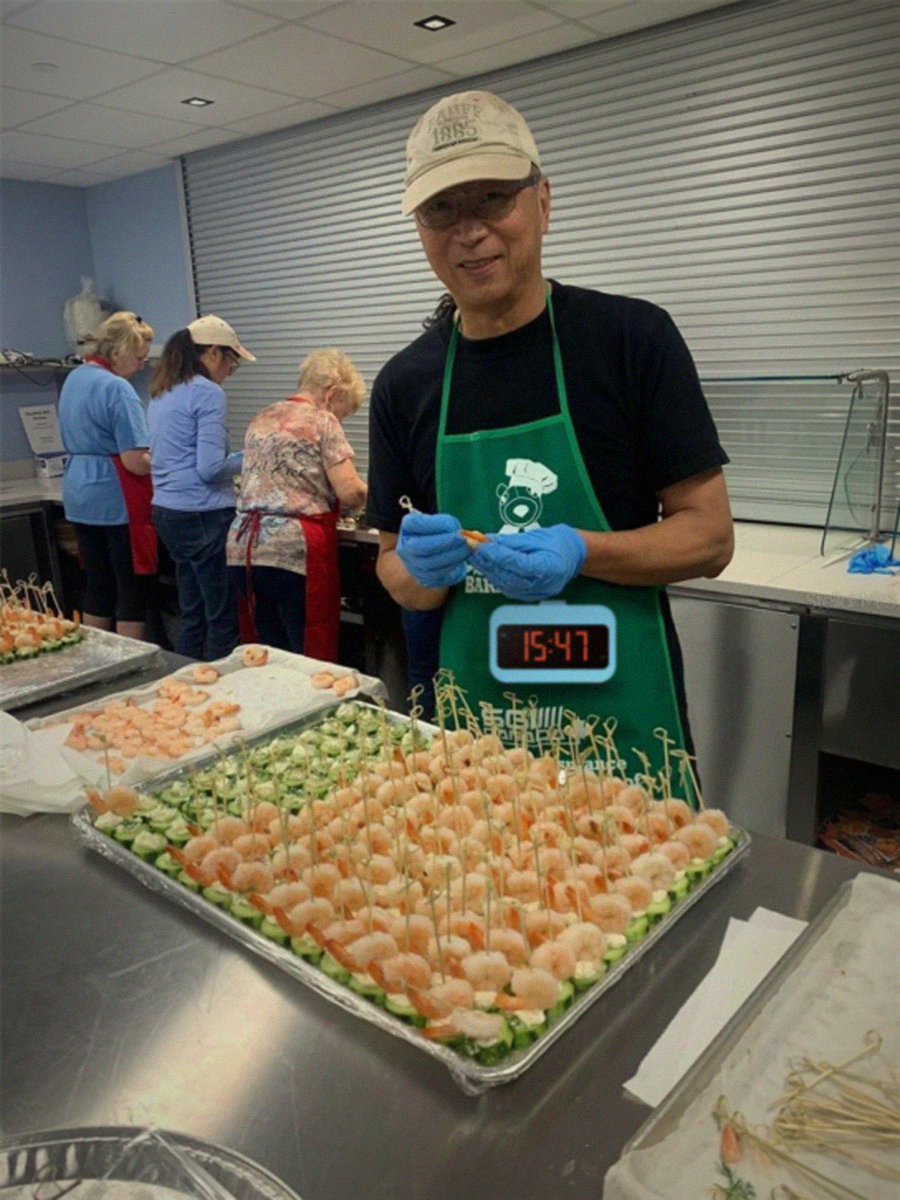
15:47
